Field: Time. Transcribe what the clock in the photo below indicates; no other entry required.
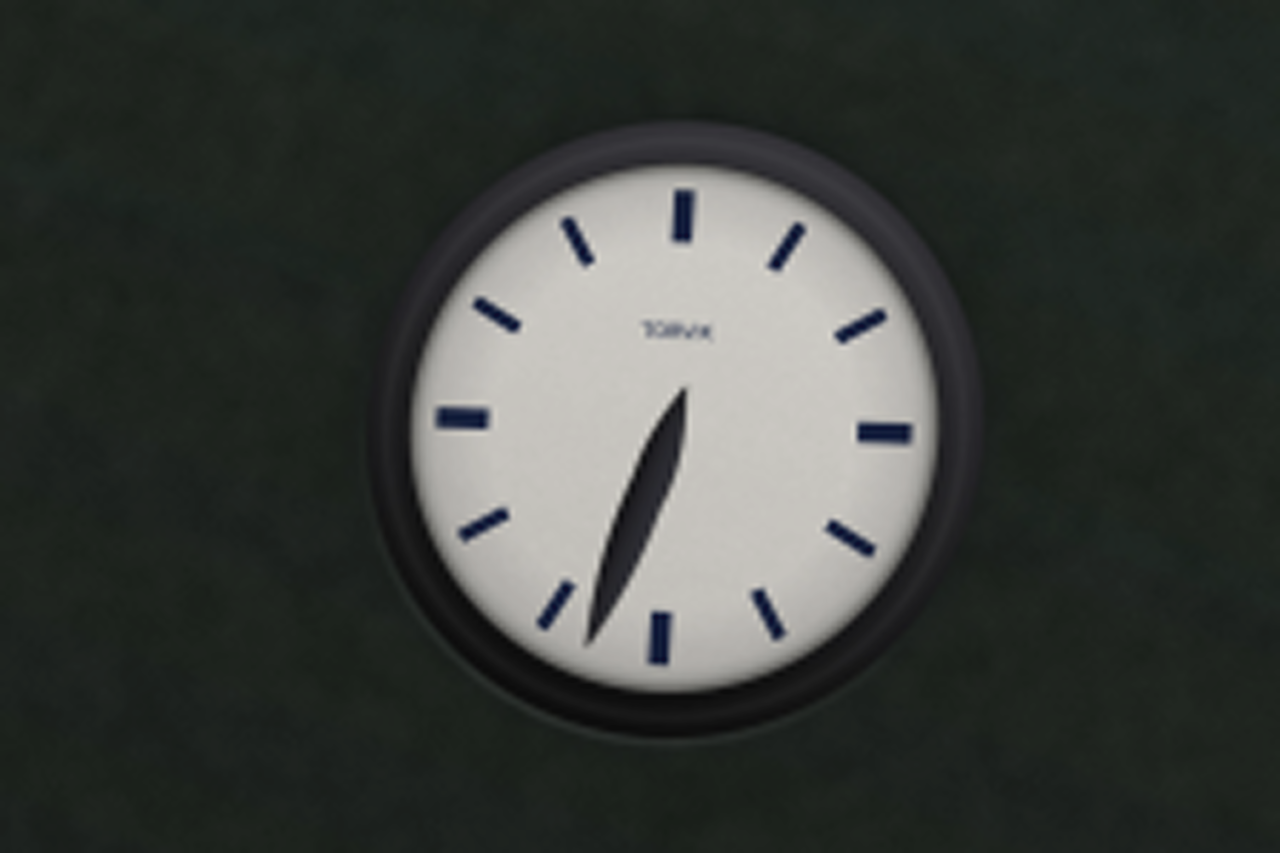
6:33
